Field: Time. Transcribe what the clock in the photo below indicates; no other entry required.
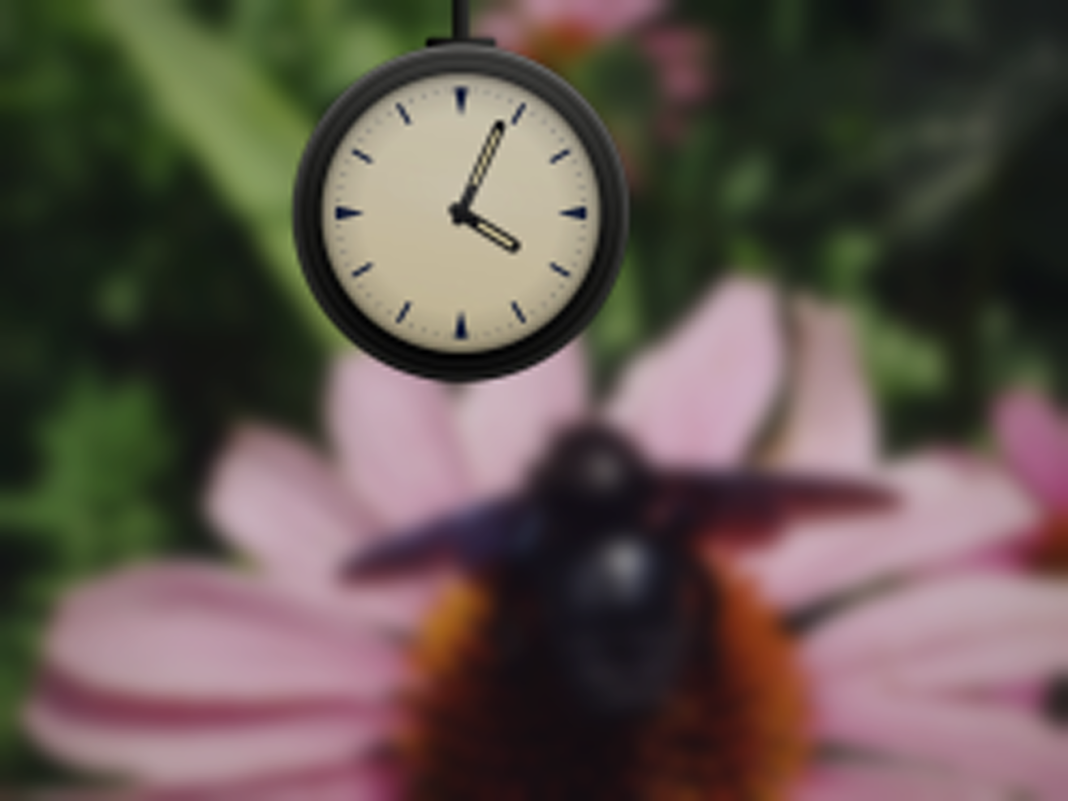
4:04
